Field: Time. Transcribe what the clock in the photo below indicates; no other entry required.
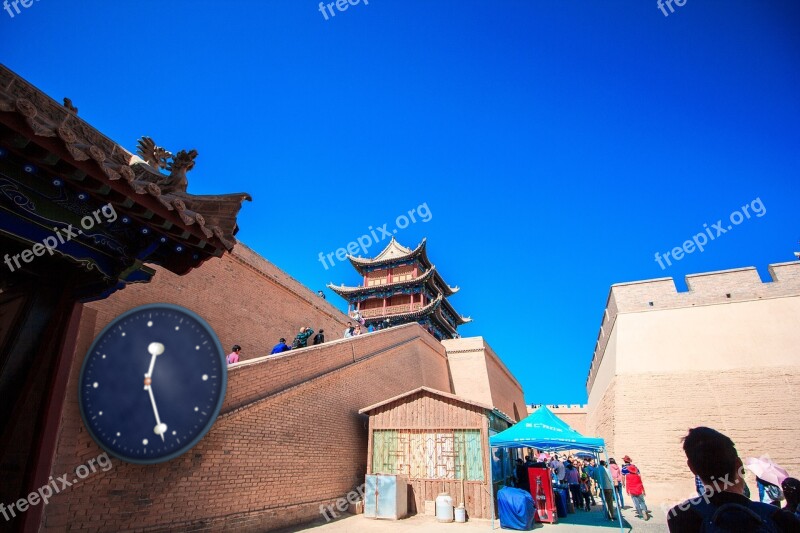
12:27
